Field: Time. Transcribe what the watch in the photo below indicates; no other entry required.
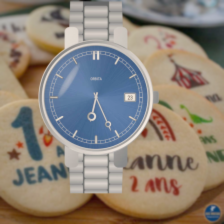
6:26
